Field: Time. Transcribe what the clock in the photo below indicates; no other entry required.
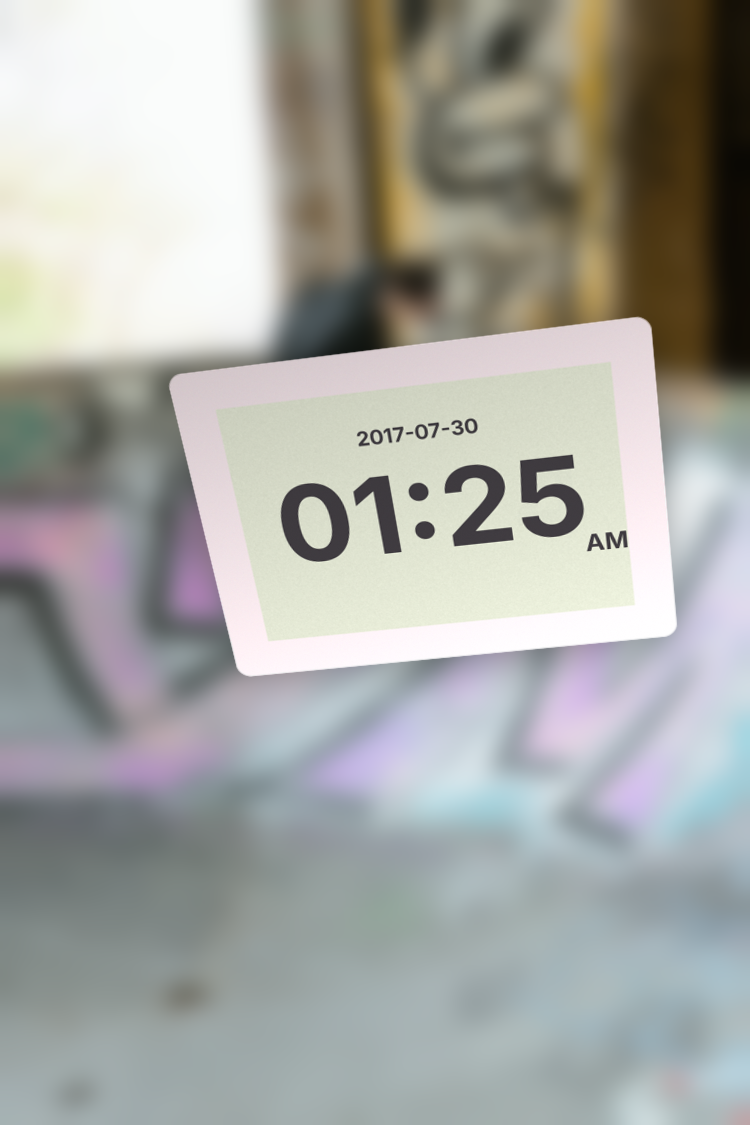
1:25
